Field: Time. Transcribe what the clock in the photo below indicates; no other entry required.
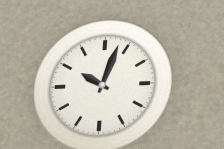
10:03
